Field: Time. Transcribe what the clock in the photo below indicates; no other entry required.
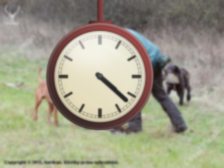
4:22
